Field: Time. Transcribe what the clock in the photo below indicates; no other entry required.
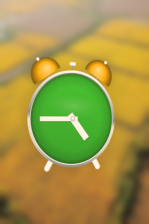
4:45
